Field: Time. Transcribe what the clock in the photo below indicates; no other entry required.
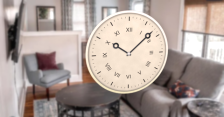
10:08
